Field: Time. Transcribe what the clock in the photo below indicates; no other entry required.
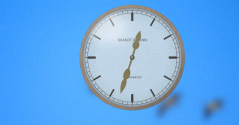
12:33
